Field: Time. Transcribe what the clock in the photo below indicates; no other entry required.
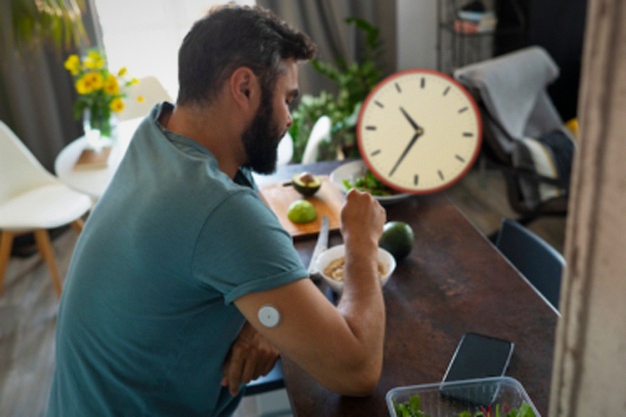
10:35
